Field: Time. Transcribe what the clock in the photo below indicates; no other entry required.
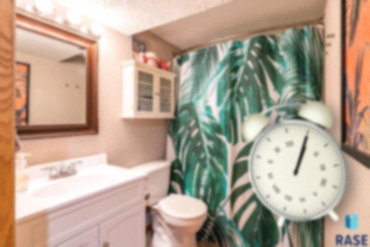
1:05
